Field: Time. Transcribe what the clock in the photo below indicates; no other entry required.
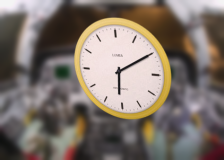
6:10
